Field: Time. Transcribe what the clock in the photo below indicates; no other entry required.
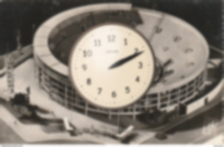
2:11
